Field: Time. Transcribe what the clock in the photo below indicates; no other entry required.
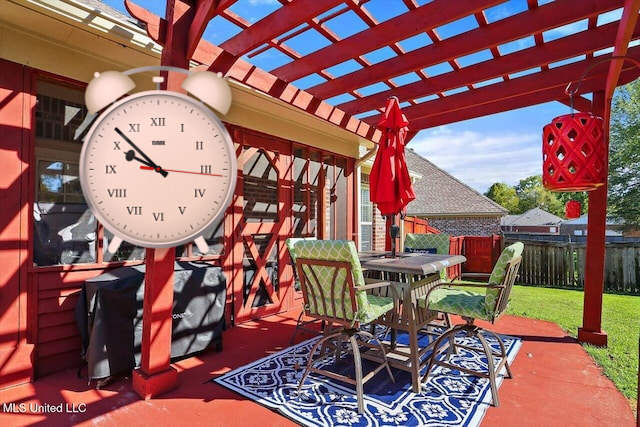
9:52:16
